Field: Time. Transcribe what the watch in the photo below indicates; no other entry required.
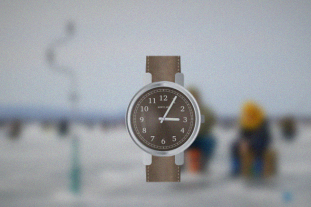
3:05
